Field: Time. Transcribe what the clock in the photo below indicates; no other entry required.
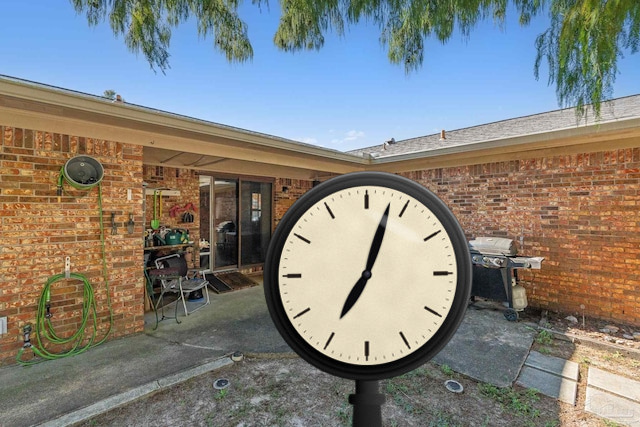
7:03
